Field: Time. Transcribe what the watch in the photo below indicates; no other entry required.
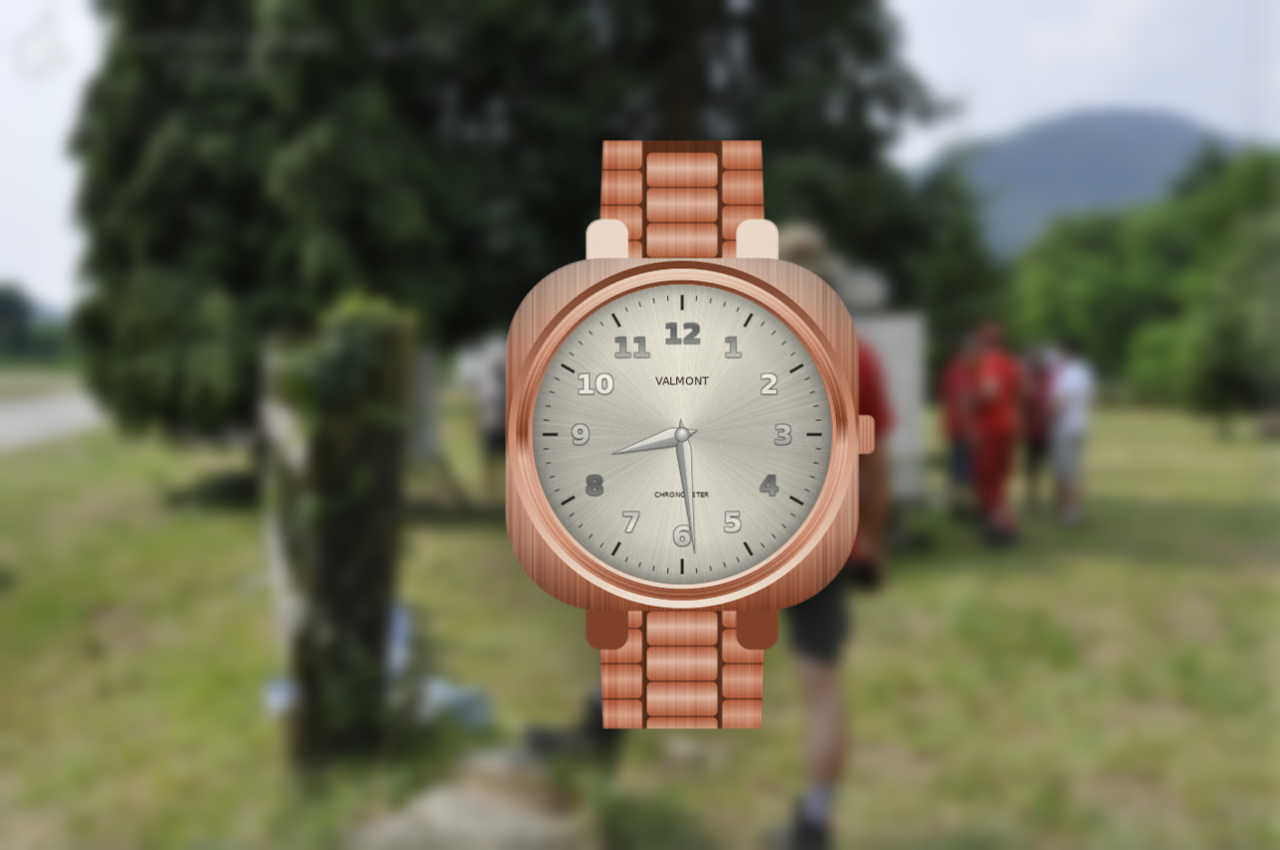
8:29
